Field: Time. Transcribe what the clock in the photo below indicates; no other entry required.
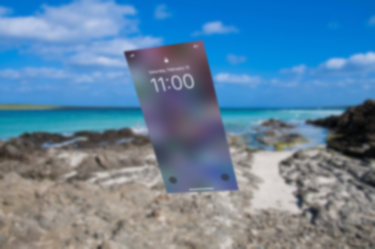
11:00
